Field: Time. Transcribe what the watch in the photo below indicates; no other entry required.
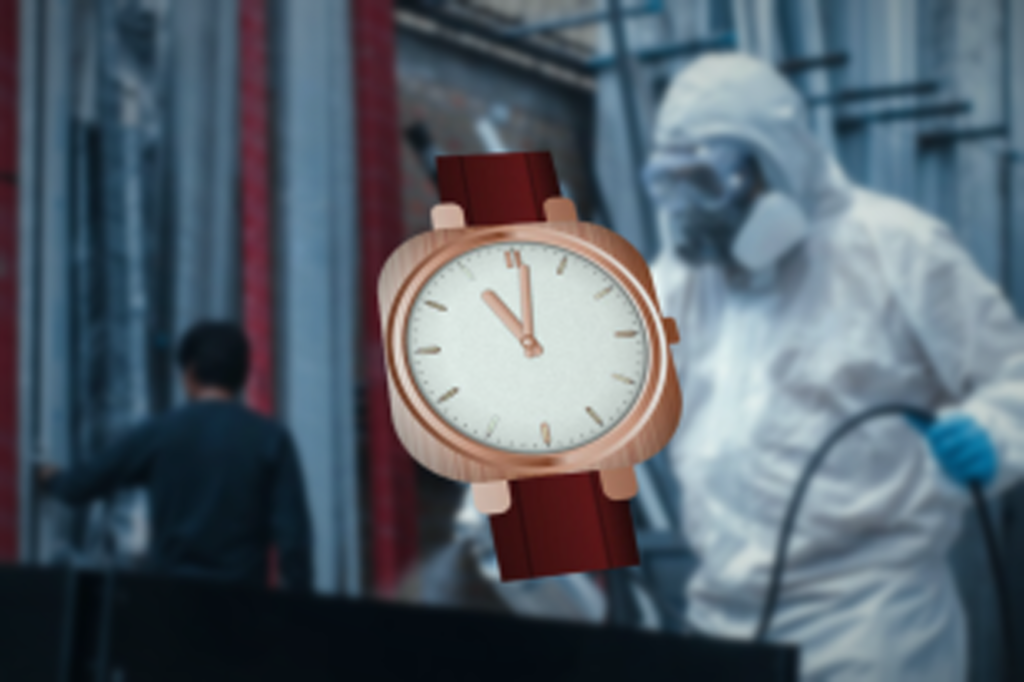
11:01
